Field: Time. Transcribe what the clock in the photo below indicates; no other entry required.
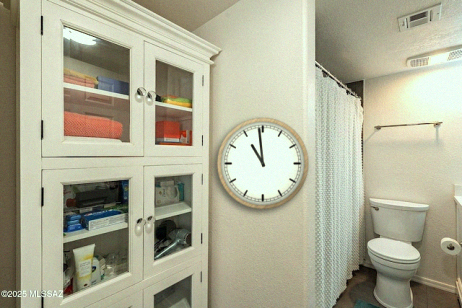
10:59
